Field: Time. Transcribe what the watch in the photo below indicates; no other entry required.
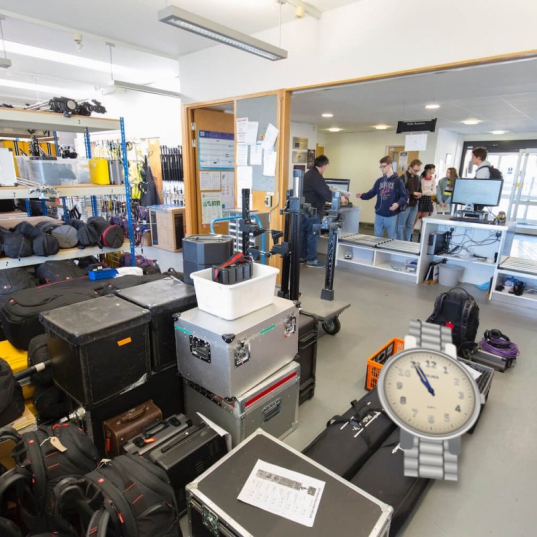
10:55
